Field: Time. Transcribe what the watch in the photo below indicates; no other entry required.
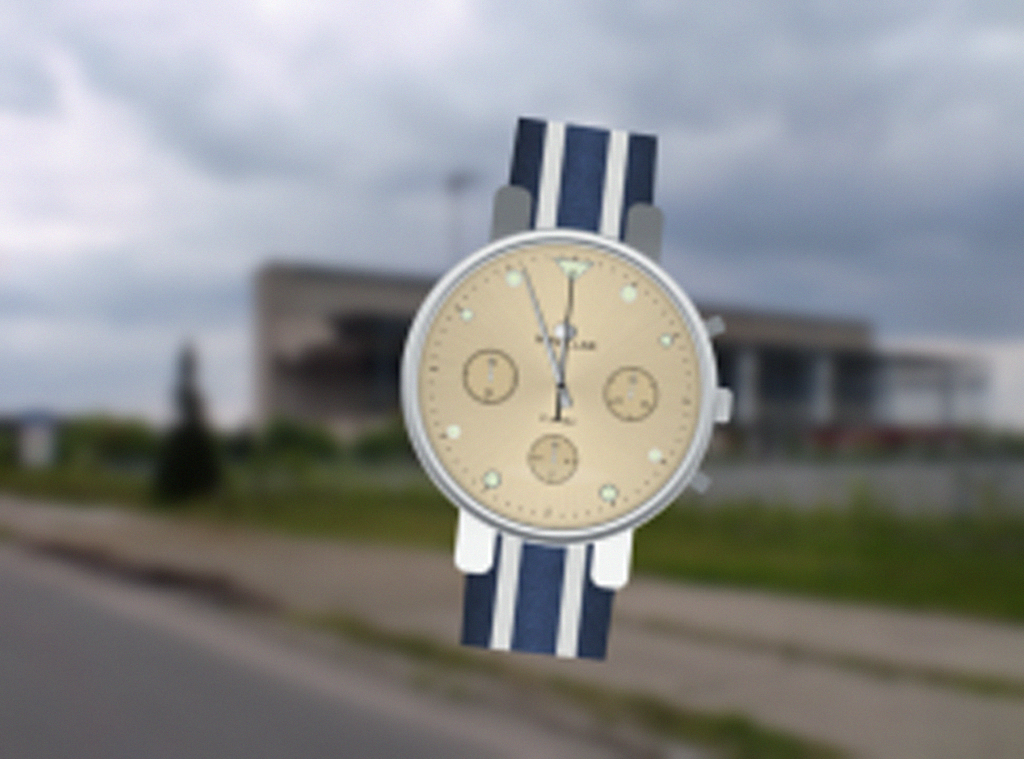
11:56
